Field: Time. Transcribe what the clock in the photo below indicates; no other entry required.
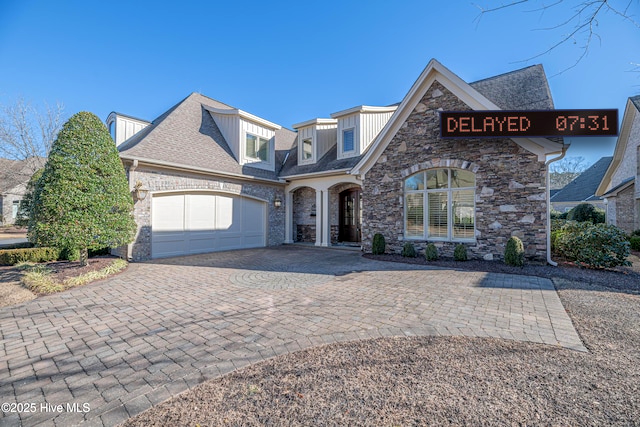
7:31
